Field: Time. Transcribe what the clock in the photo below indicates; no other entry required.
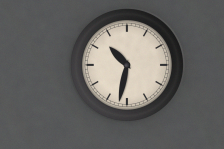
10:32
